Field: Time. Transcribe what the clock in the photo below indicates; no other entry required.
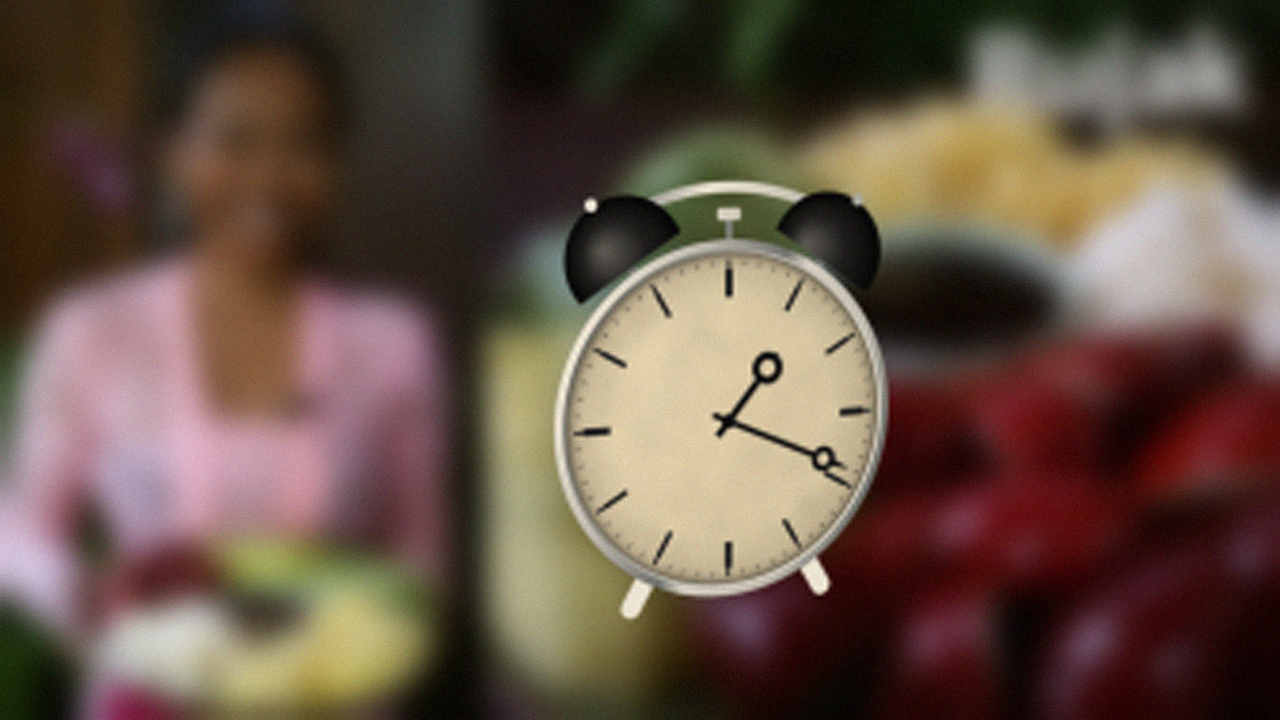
1:19
